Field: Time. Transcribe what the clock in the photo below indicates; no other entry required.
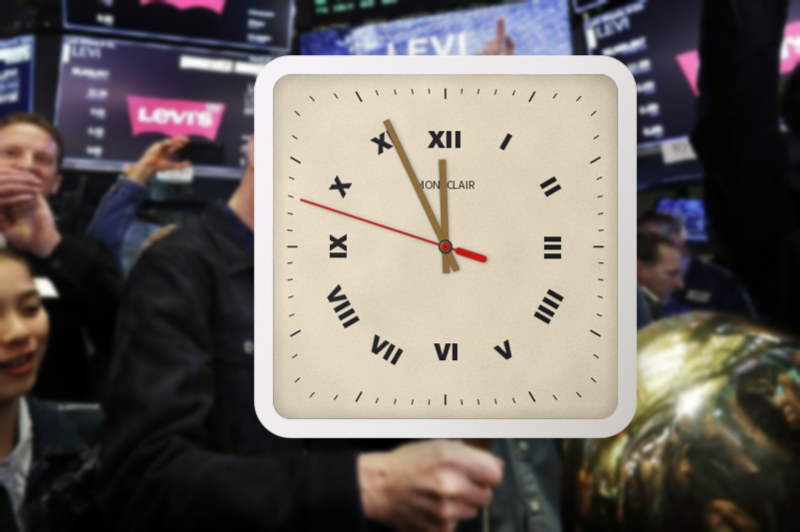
11:55:48
